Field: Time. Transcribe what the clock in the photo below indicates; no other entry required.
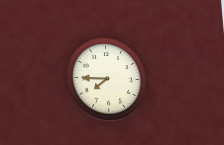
7:45
